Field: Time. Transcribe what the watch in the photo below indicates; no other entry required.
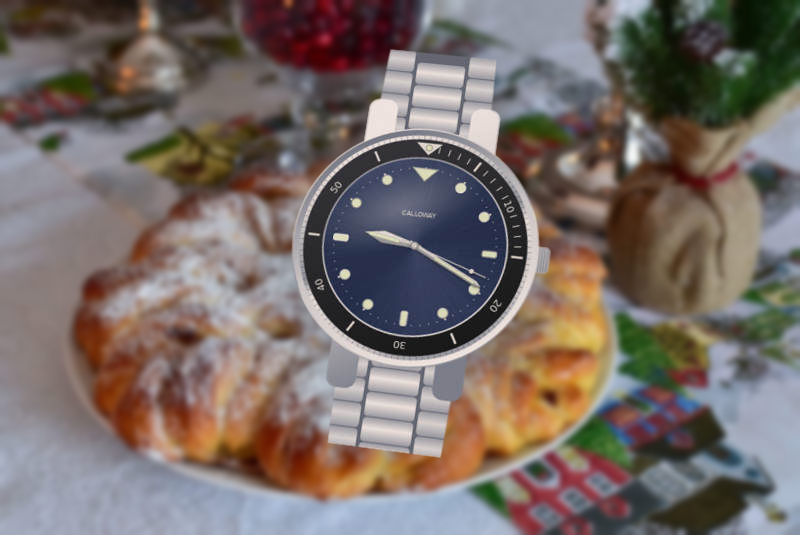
9:19:18
